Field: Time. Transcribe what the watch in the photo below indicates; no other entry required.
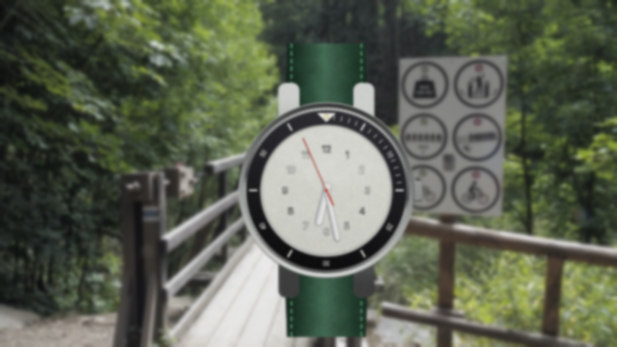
6:27:56
